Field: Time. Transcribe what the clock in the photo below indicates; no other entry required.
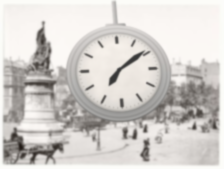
7:09
